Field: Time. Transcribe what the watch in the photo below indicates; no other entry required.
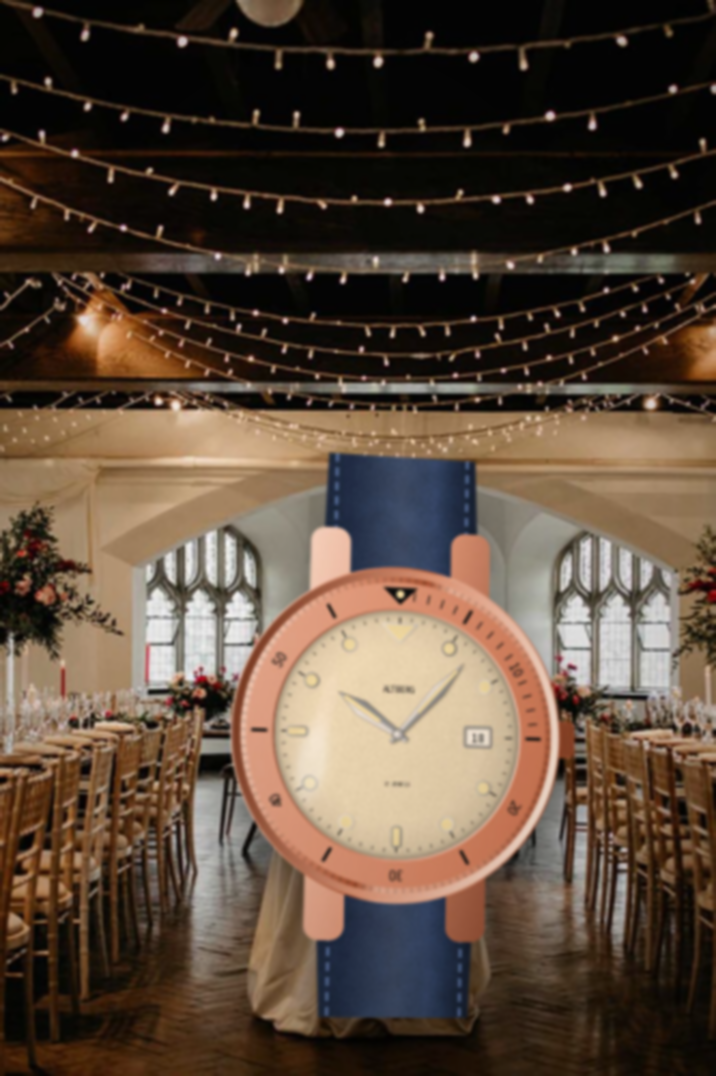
10:07
